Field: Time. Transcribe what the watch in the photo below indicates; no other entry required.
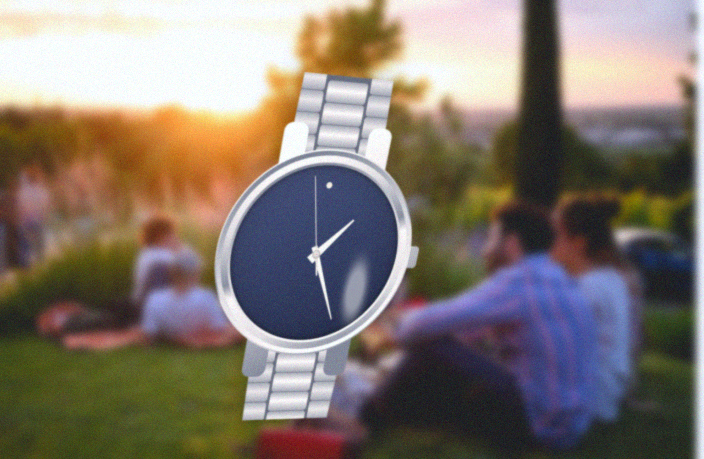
1:25:58
